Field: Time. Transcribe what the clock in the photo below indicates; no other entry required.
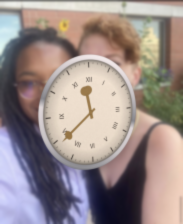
11:39
